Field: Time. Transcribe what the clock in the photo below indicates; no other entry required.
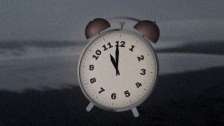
10:59
